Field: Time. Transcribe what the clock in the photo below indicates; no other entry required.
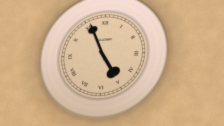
4:56
